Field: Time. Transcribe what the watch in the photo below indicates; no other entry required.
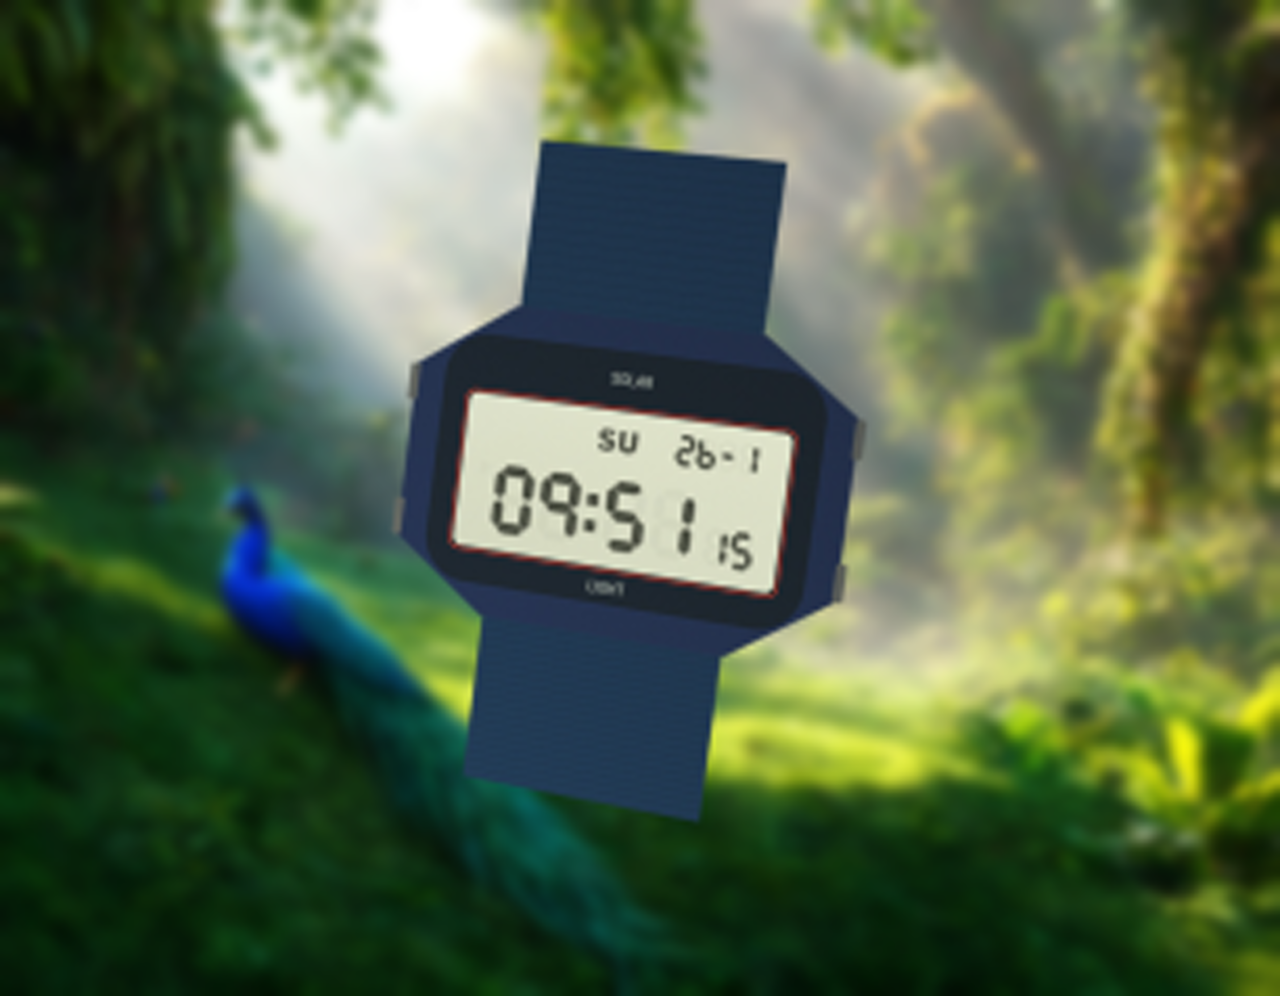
9:51:15
